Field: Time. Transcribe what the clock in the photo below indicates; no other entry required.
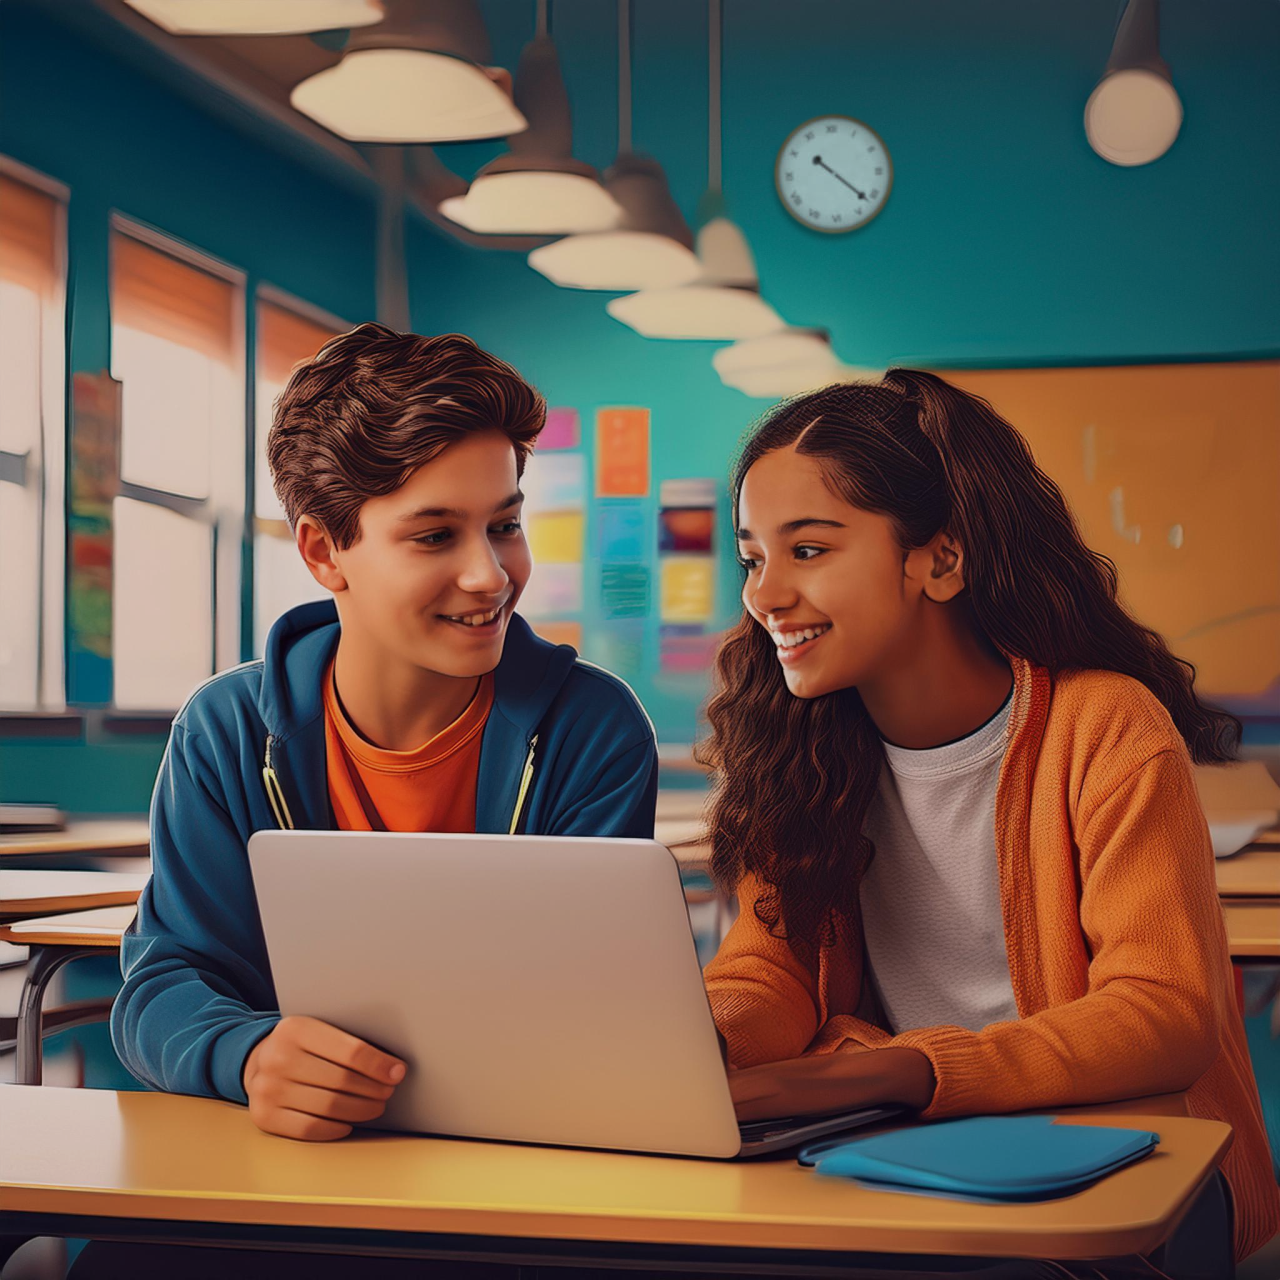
10:22
